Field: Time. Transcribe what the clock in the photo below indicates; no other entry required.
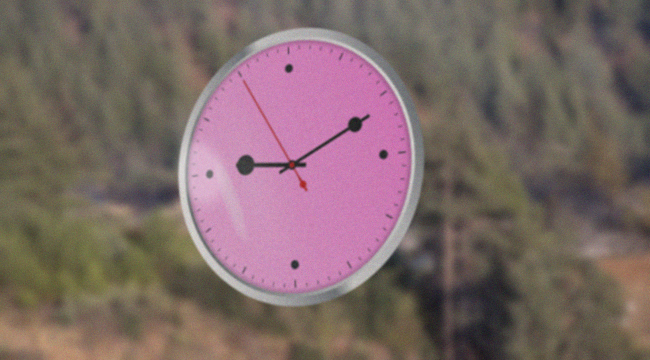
9:10:55
